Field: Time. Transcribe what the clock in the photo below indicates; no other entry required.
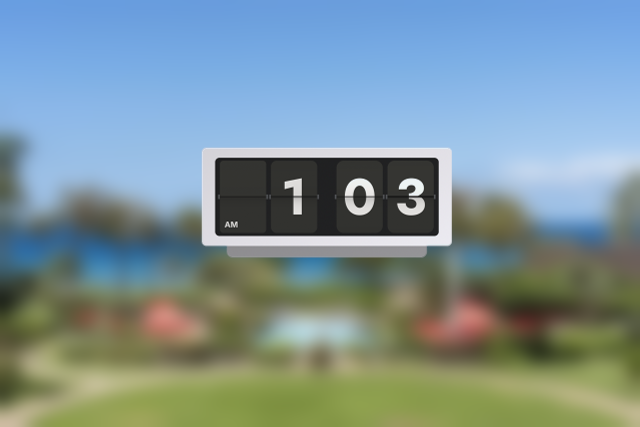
1:03
